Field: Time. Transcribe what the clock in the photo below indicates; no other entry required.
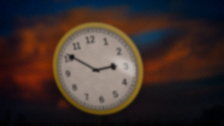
2:51
